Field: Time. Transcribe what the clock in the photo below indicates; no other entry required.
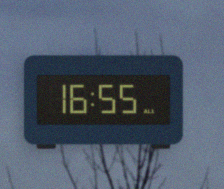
16:55
